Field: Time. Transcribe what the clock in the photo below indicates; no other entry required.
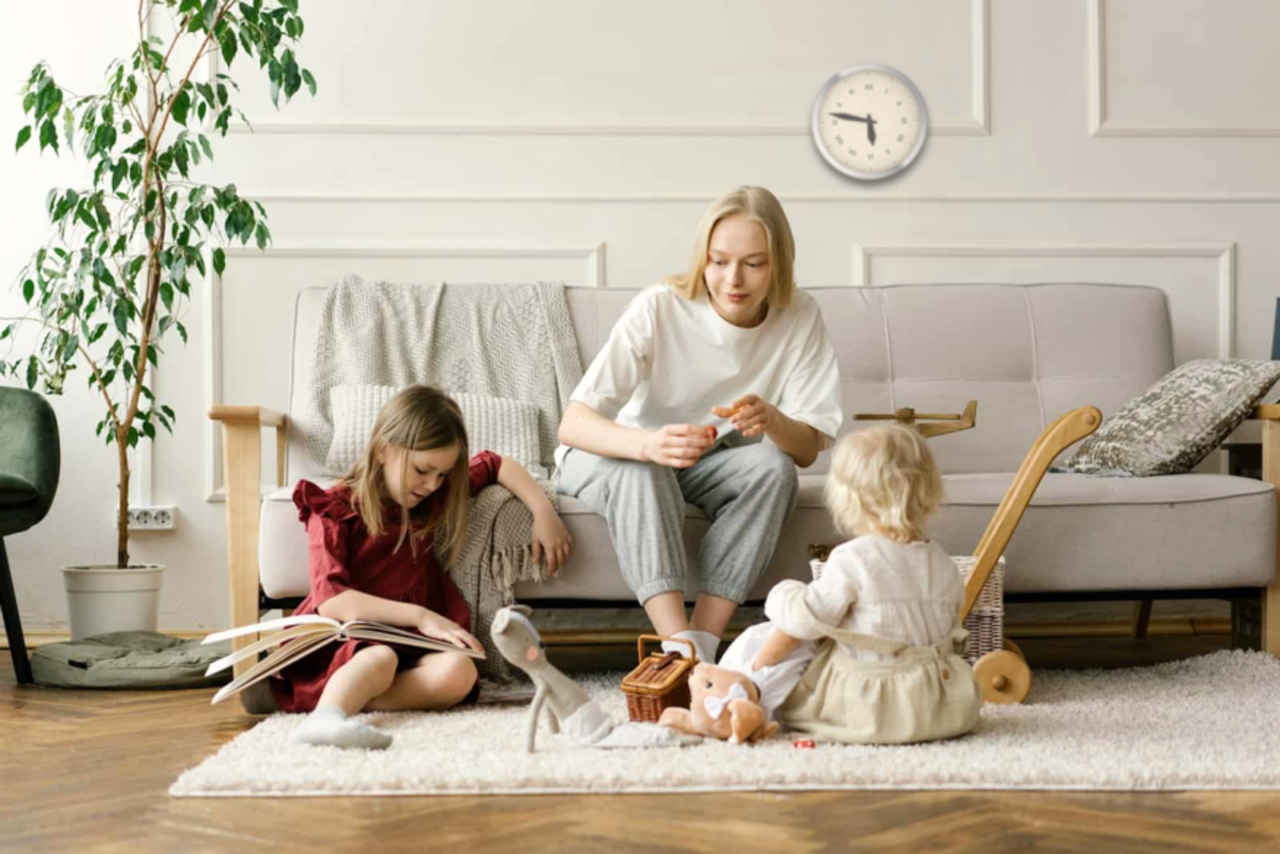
5:47
